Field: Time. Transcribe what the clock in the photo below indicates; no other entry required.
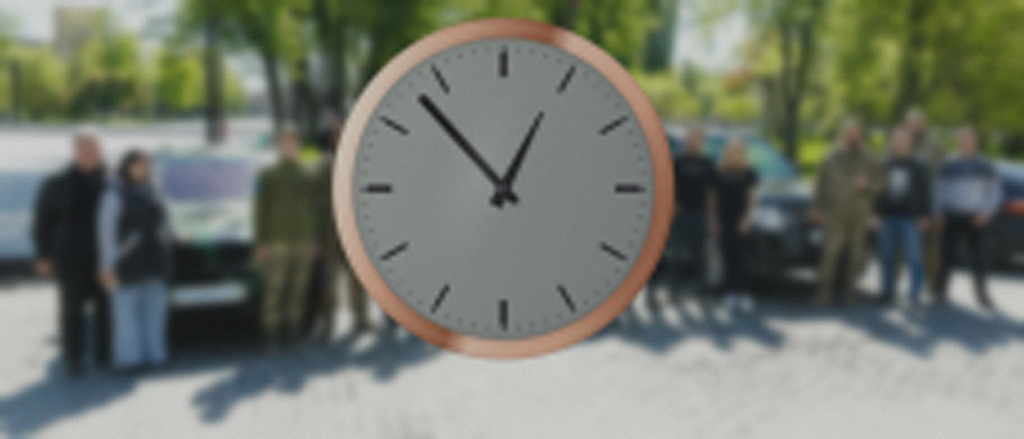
12:53
